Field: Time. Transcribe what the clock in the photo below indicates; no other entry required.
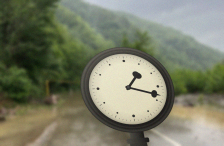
1:18
